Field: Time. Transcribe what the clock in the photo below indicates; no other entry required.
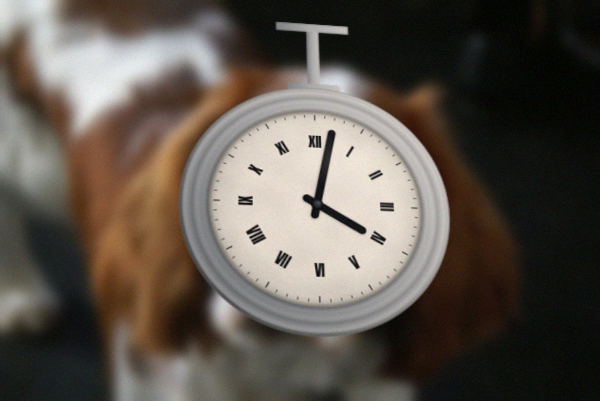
4:02
